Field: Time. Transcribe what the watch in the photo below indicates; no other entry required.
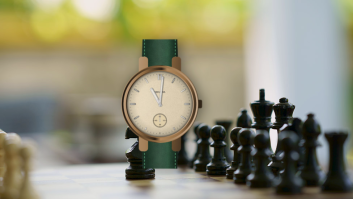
11:01
